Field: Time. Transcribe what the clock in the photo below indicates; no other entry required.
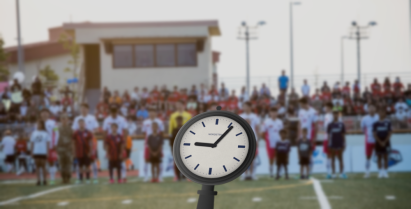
9:06
